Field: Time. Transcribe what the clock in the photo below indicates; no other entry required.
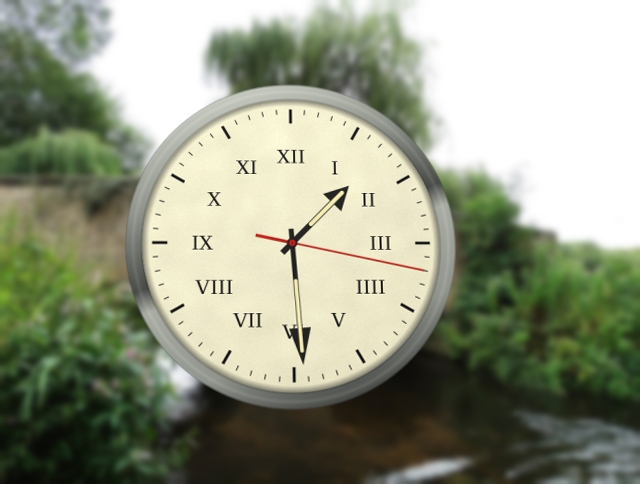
1:29:17
